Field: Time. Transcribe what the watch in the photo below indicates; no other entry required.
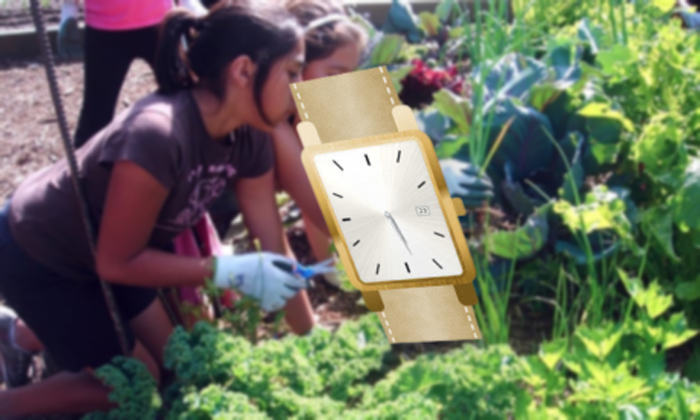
5:28
